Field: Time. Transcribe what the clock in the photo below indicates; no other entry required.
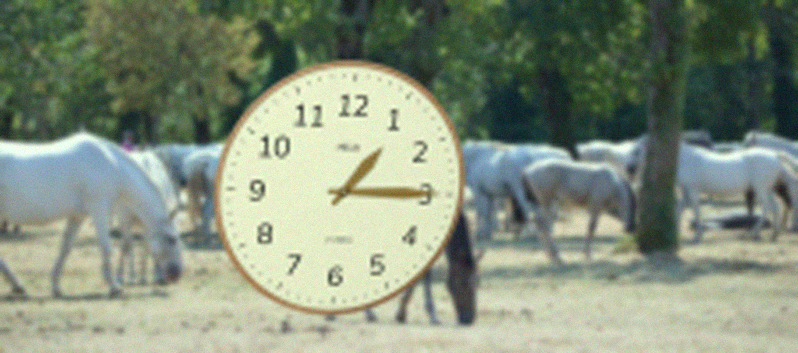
1:15
